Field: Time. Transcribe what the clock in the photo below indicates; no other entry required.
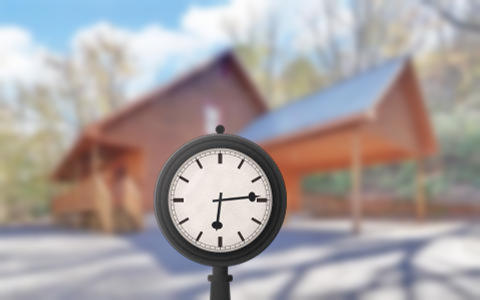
6:14
